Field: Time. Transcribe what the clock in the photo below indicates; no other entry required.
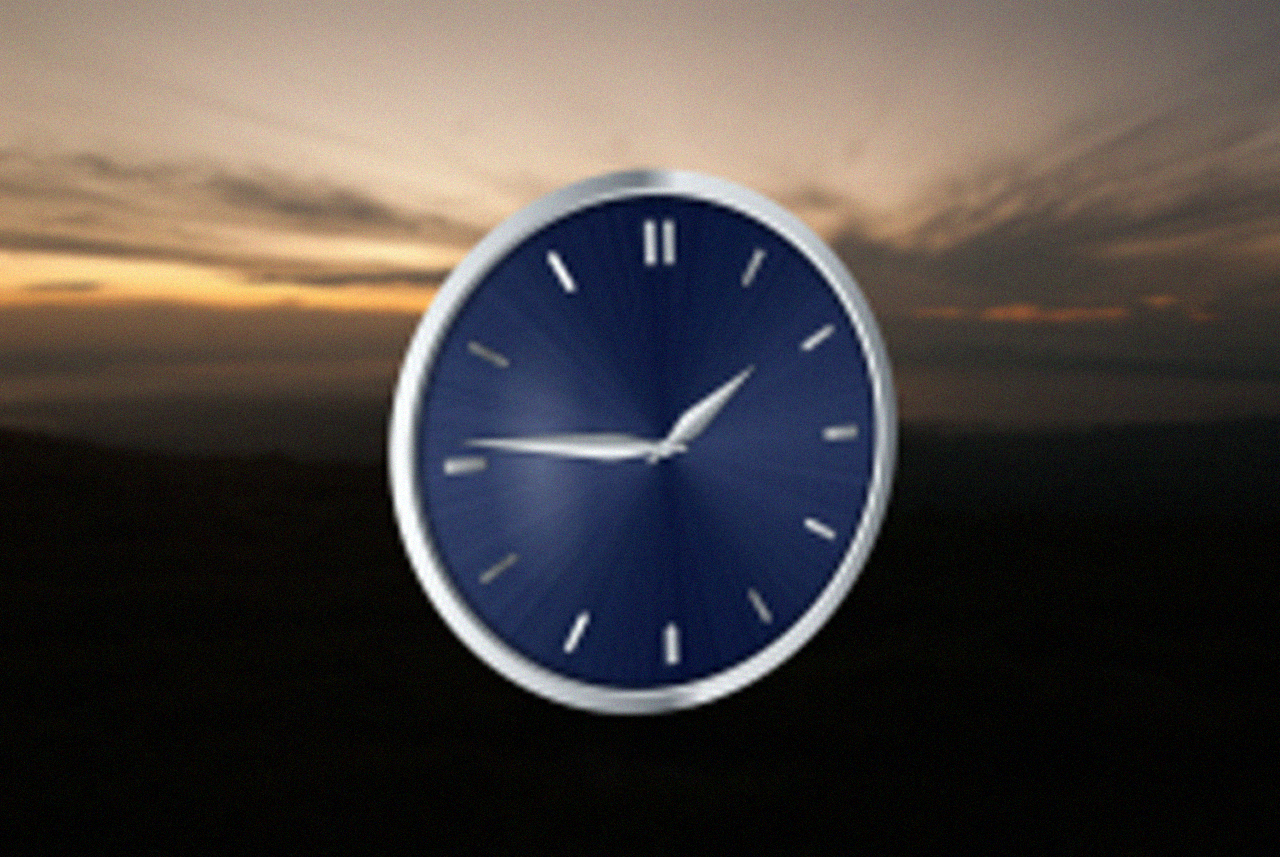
1:46
